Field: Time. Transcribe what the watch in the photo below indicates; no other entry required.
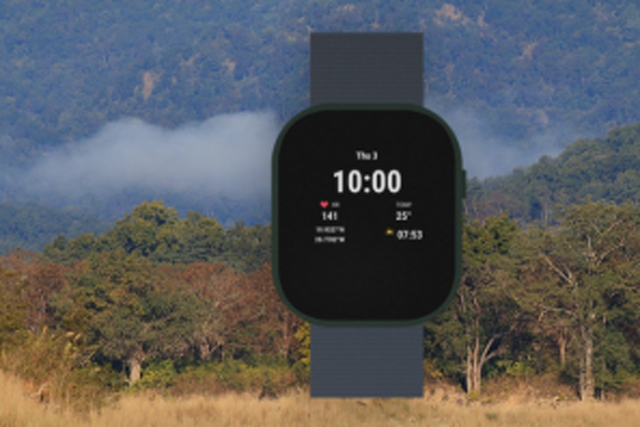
10:00
